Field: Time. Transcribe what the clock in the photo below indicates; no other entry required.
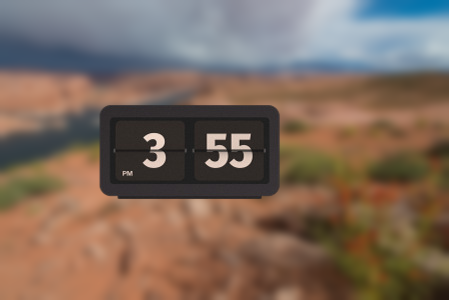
3:55
